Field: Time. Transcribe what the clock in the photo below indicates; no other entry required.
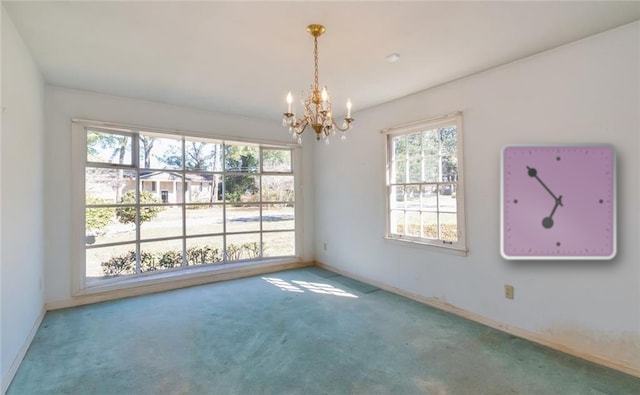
6:53
